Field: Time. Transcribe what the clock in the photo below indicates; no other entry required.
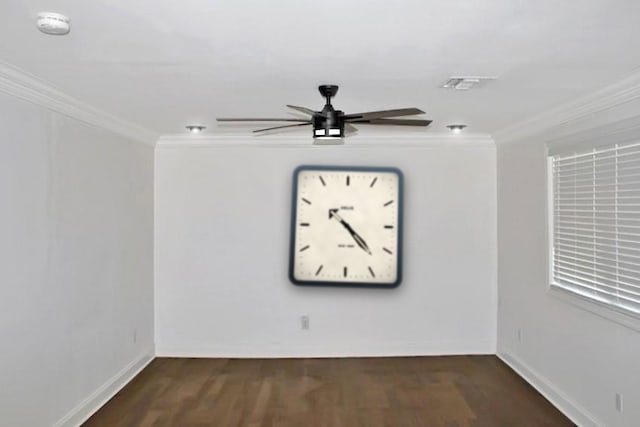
10:23
